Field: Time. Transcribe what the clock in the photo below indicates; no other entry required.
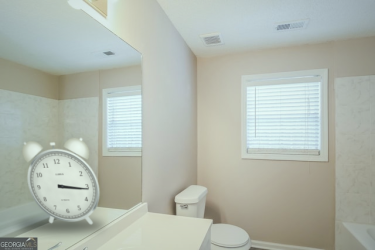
3:16
